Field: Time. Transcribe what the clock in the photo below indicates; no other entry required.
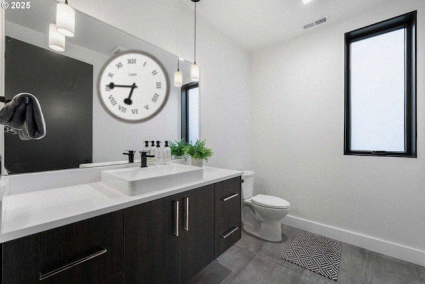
6:46
